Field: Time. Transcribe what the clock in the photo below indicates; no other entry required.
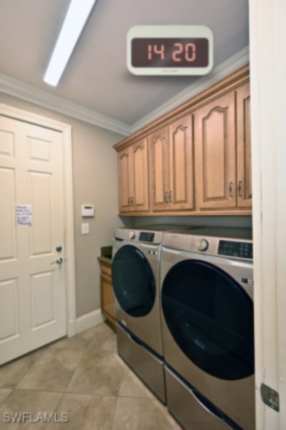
14:20
